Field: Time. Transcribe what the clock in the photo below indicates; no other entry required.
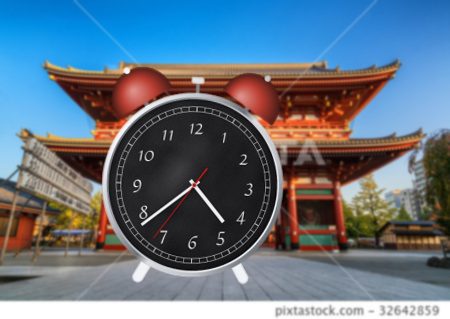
4:38:36
